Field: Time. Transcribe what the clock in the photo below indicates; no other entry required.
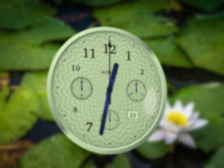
12:32
